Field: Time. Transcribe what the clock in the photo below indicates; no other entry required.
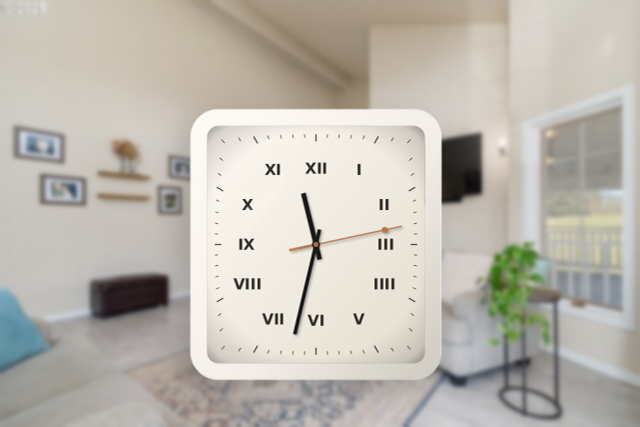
11:32:13
